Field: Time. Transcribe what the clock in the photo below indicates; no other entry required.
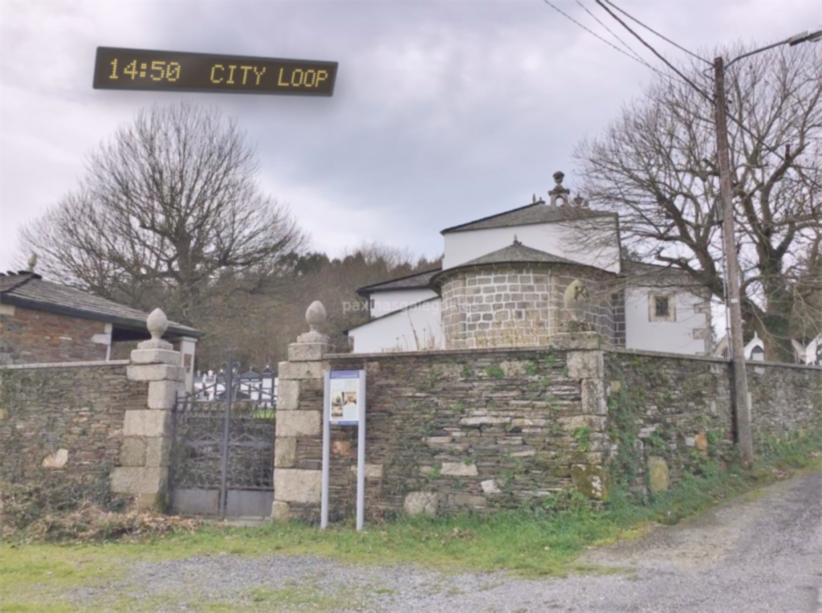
14:50
